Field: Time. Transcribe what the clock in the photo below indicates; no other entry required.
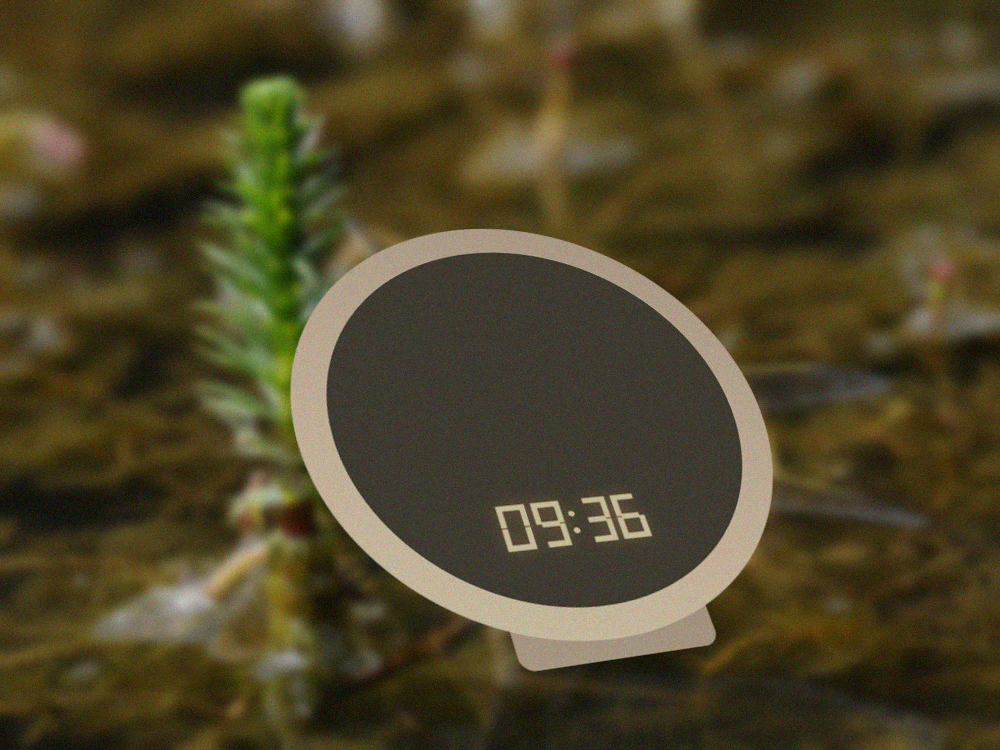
9:36
